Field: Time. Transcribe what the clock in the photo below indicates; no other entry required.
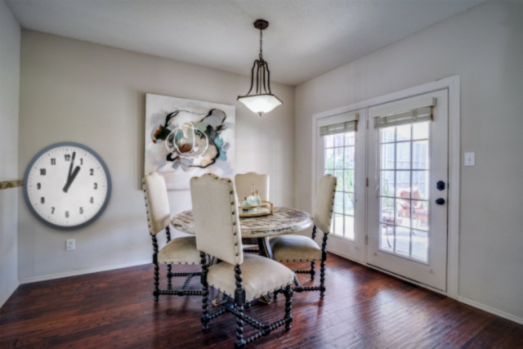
1:02
